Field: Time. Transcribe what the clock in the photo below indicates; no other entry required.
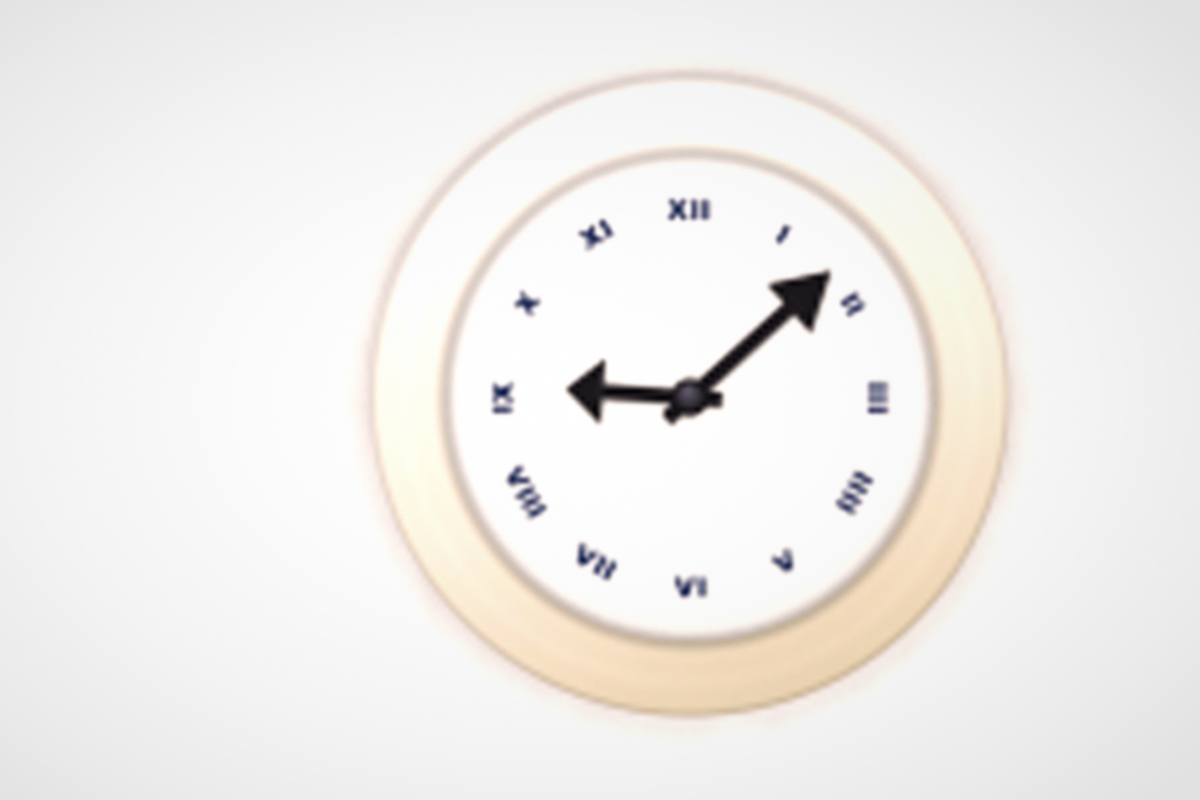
9:08
